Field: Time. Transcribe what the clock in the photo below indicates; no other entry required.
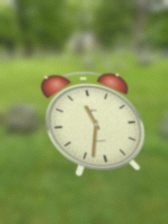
11:33
